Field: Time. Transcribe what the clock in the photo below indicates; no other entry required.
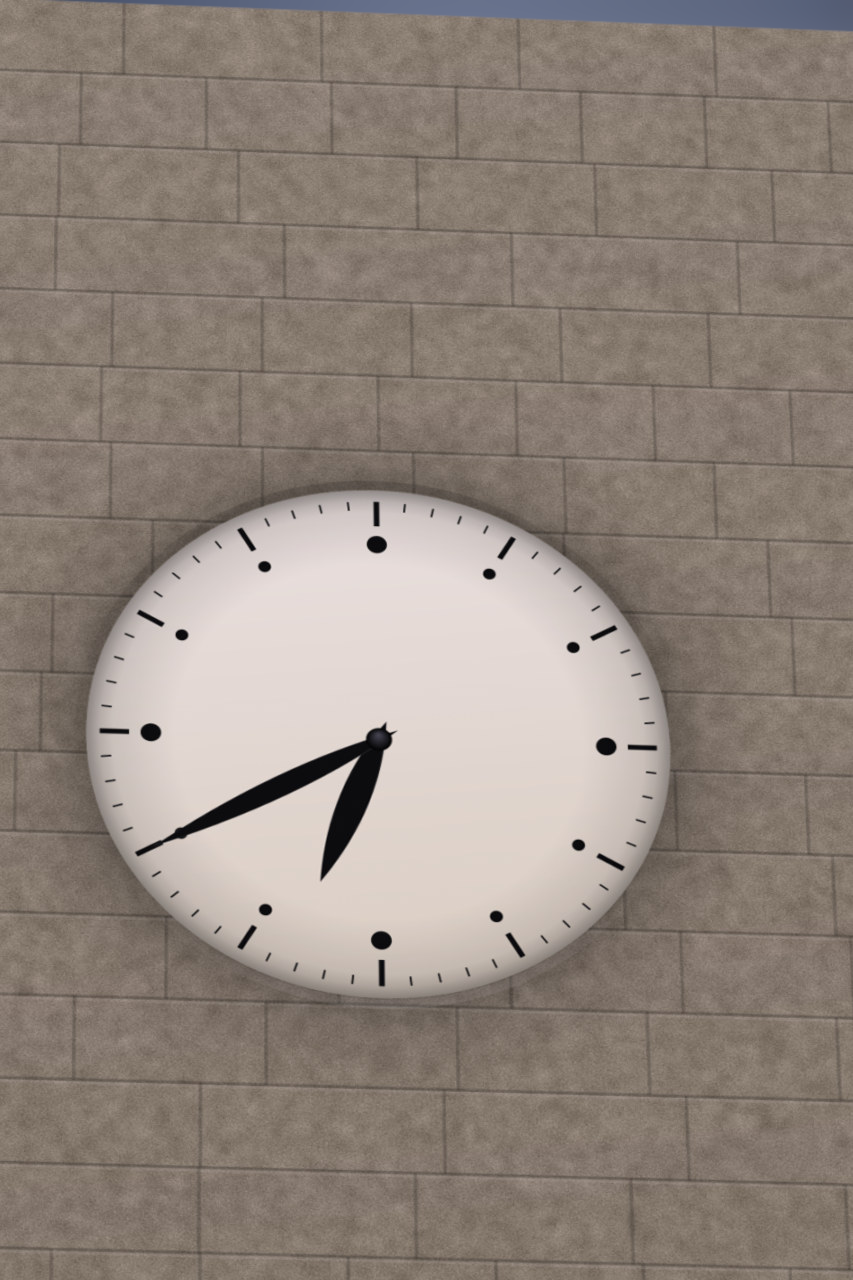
6:40
